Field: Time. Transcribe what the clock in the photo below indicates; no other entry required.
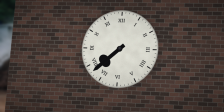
7:38
